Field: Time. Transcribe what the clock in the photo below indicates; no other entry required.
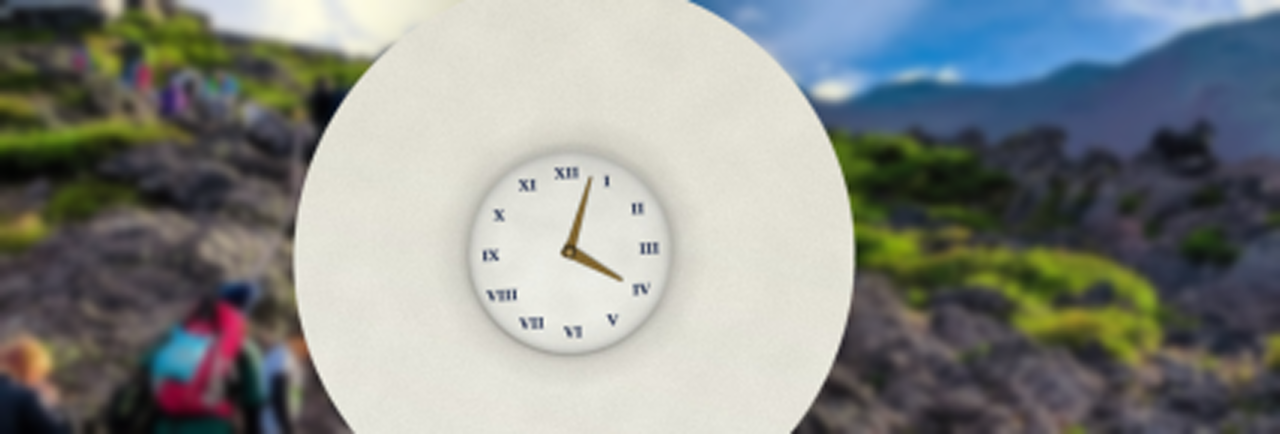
4:03
